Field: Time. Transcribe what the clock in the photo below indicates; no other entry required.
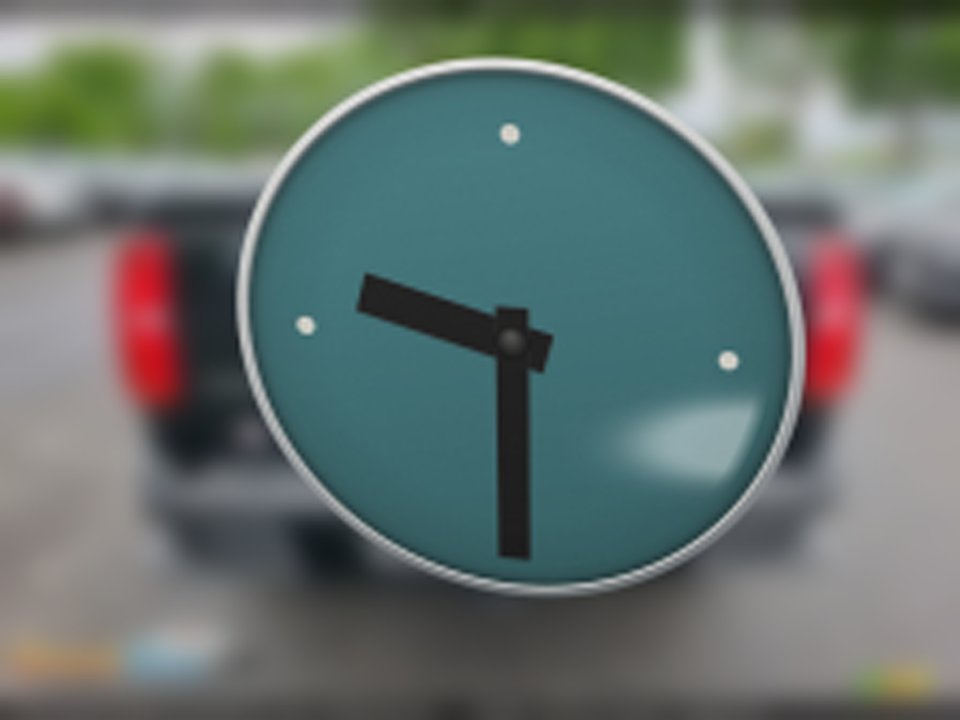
9:30
